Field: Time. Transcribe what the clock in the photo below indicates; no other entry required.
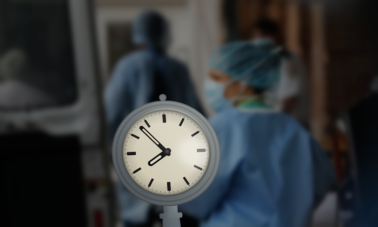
7:53
